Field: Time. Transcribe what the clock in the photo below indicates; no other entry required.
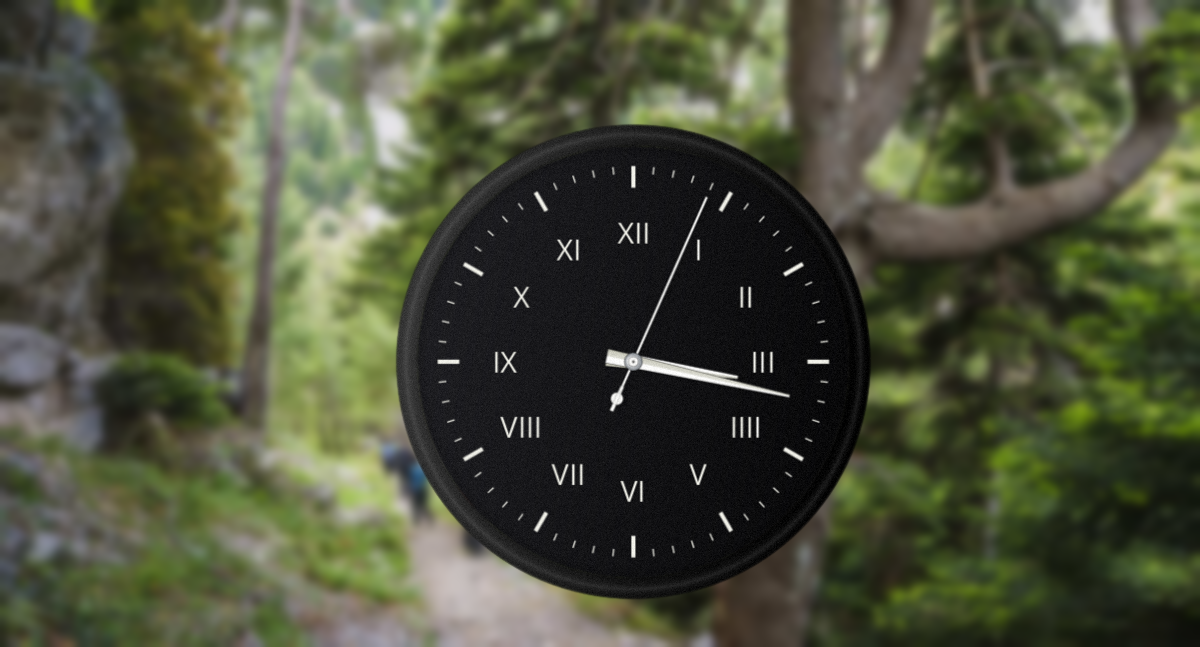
3:17:04
